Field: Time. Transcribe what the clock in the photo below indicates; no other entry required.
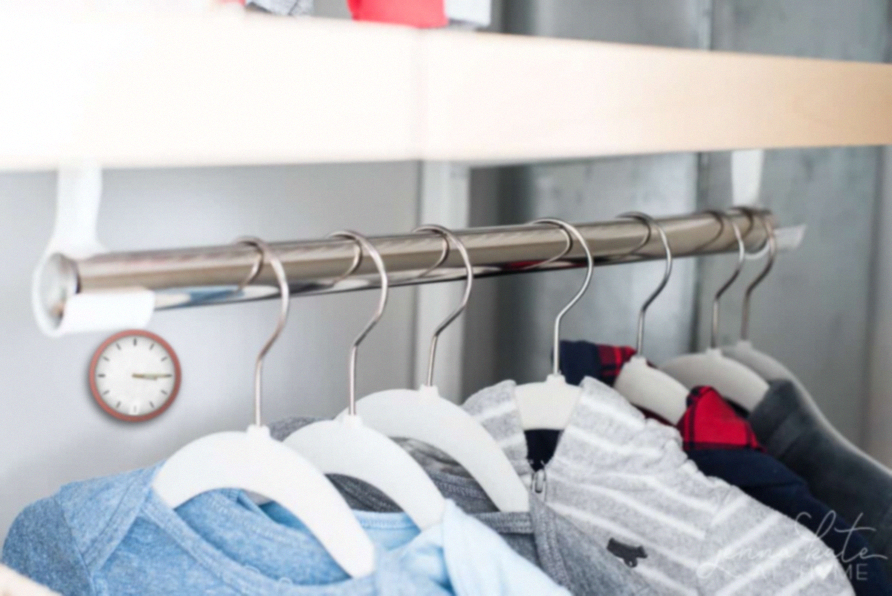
3:15
